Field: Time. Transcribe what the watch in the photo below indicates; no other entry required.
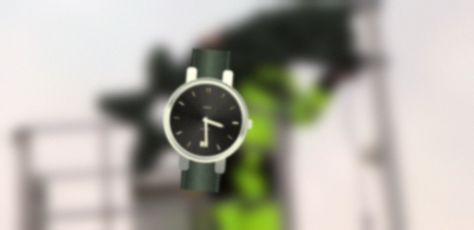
3:29
